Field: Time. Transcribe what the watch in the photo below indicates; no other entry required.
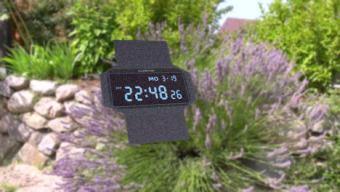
22:48:26
